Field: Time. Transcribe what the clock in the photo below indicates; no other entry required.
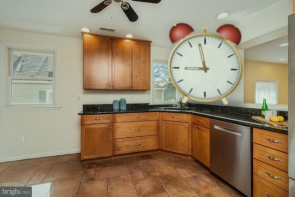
8:58
